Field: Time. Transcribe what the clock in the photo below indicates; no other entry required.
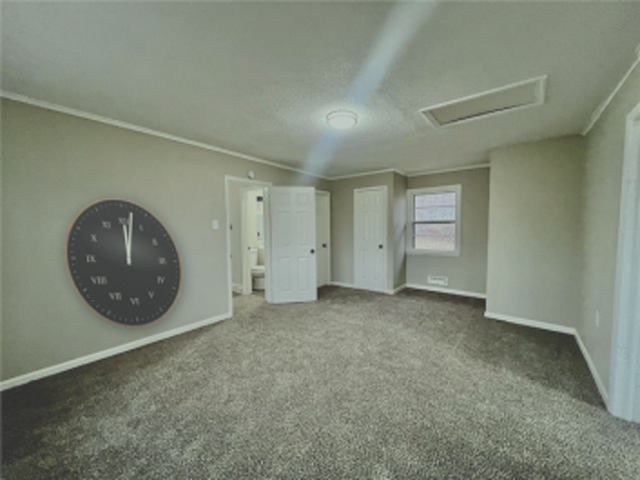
12:02
